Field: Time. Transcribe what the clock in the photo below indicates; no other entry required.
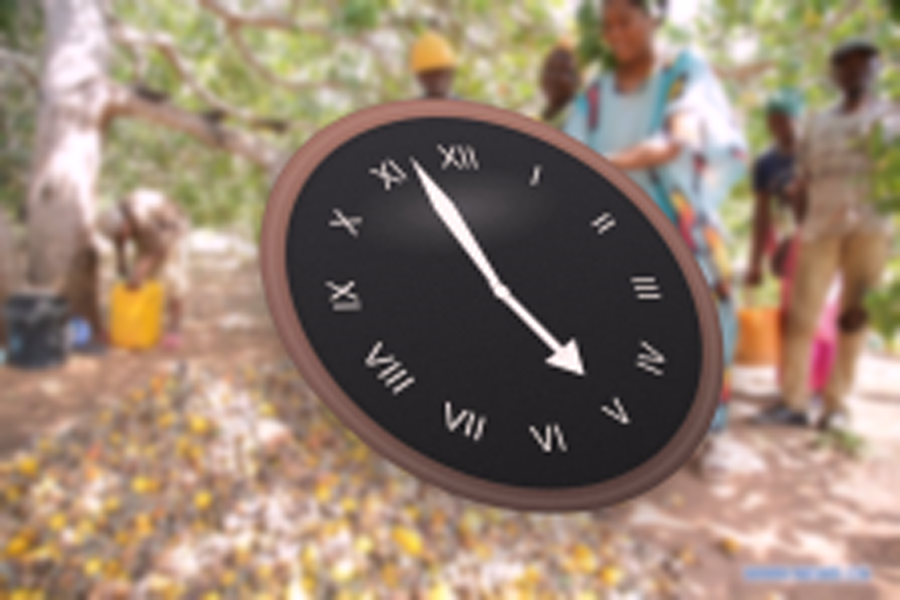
4:57
